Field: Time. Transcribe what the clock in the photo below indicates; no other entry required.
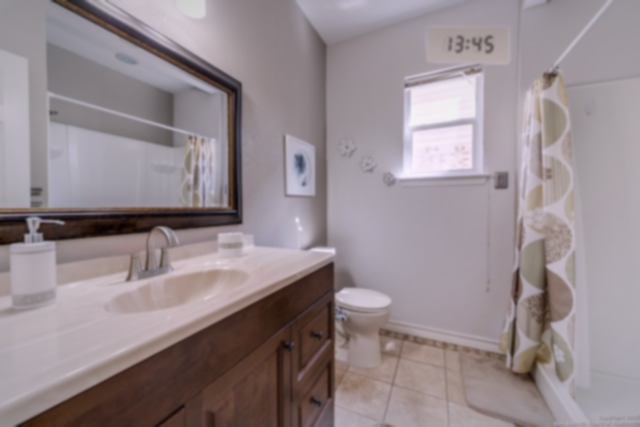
13:45
